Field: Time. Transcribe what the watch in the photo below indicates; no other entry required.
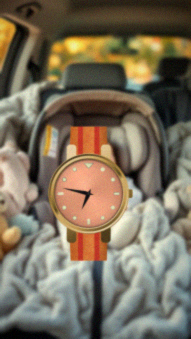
6:47
